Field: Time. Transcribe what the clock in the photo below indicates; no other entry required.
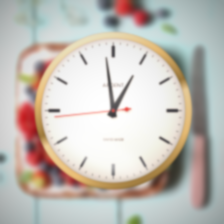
12:58:44
